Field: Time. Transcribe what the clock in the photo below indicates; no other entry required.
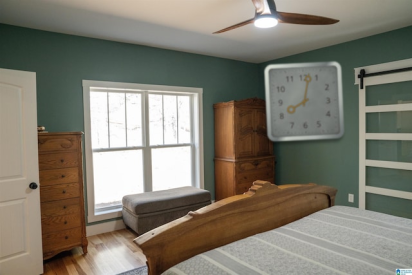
8:02
